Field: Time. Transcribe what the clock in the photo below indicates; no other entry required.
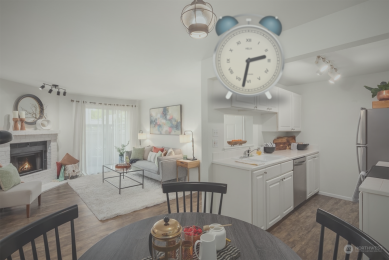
2:32
